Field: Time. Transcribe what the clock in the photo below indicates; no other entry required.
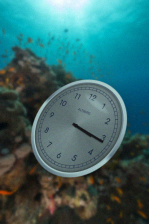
3:16
